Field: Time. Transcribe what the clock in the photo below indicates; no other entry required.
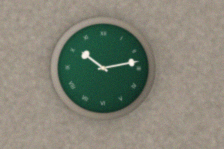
10:13
